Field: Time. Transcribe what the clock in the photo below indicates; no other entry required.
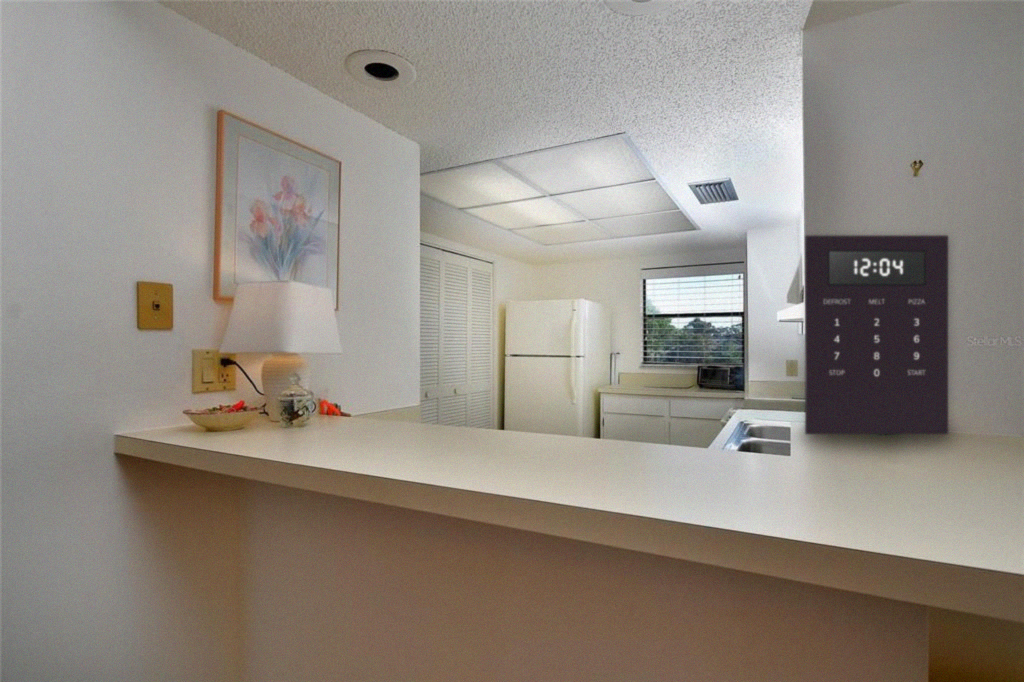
12:04
